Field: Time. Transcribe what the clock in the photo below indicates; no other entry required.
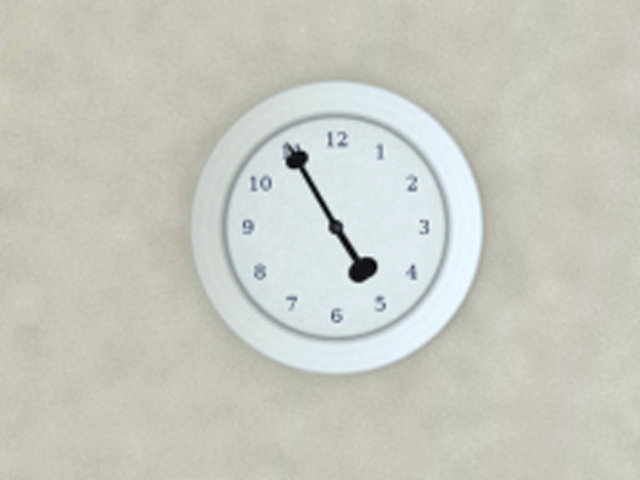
4:55
